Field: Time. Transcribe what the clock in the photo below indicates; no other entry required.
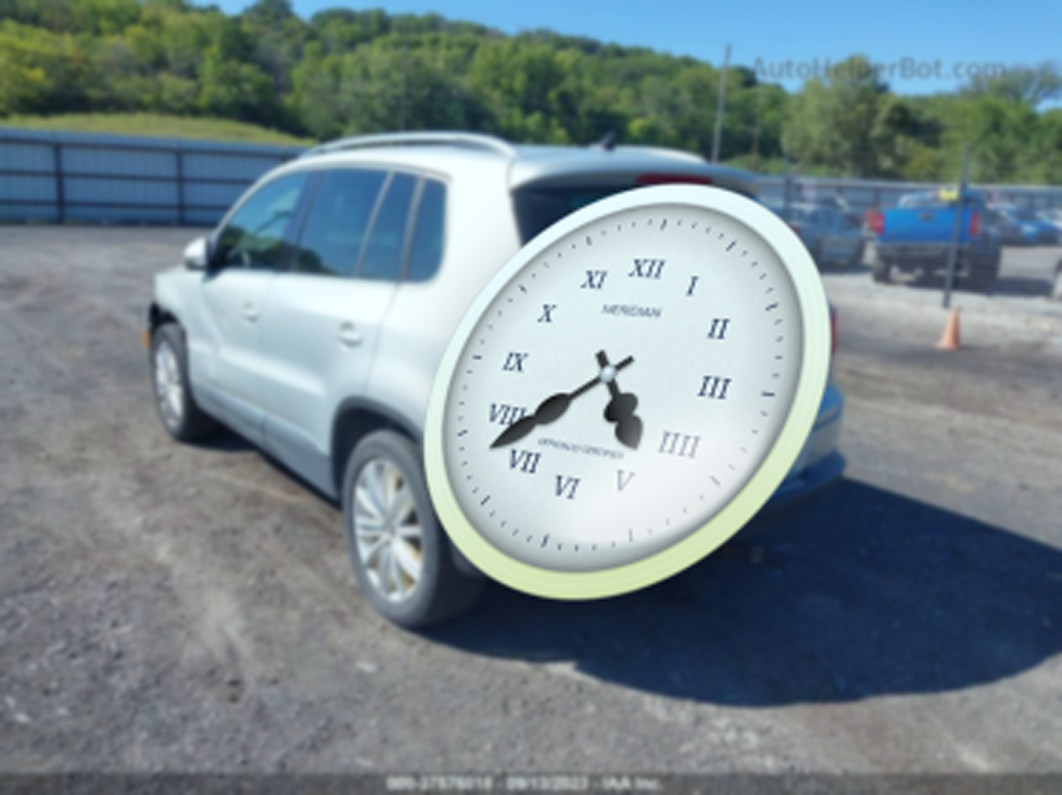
4:38
